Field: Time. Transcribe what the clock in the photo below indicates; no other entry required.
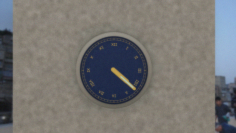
4:22
